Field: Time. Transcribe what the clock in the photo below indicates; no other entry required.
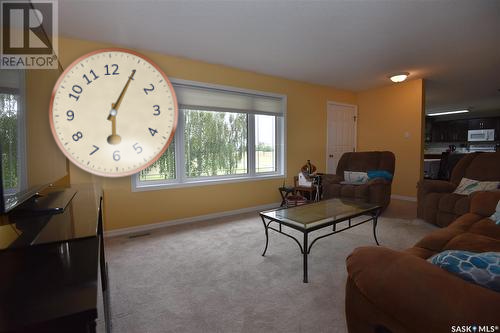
6:05
